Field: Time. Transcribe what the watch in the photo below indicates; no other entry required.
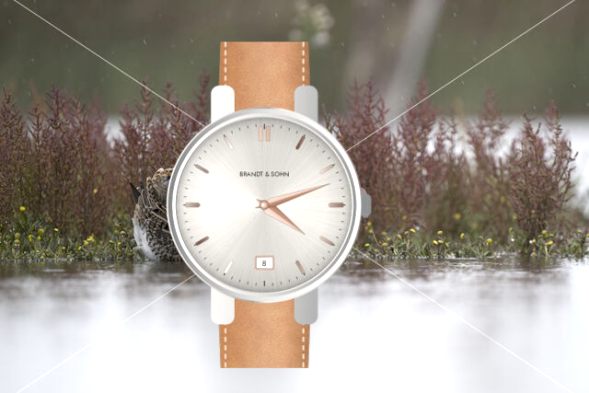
4:12
